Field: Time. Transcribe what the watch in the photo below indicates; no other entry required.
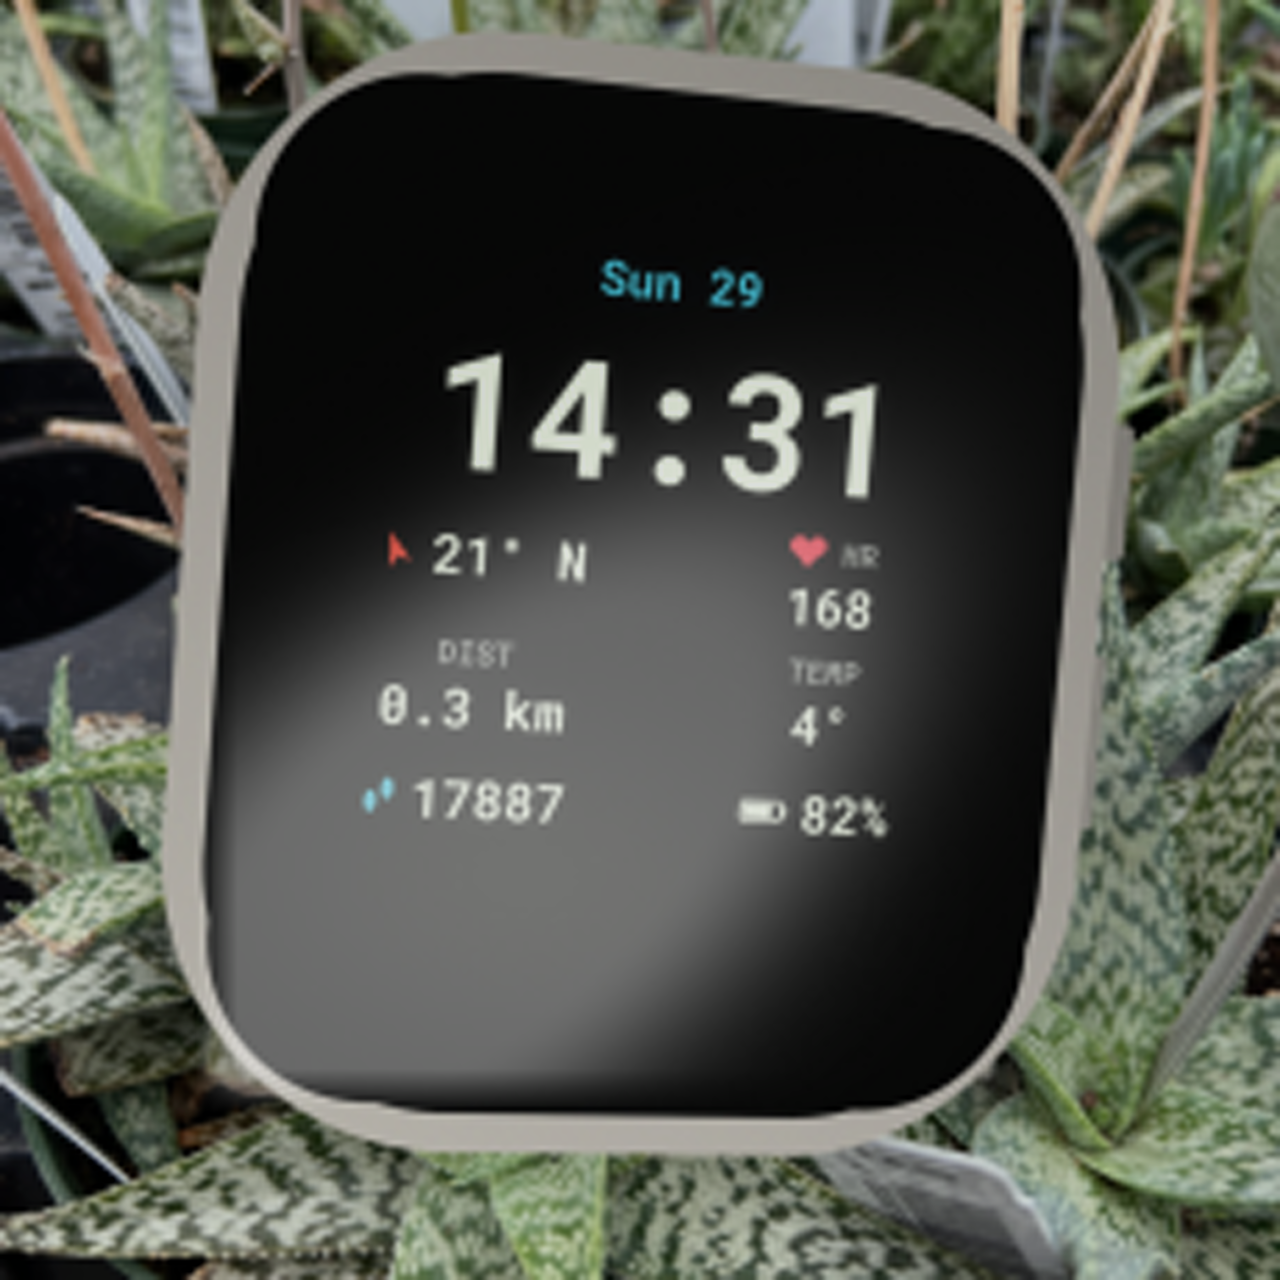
14:31
